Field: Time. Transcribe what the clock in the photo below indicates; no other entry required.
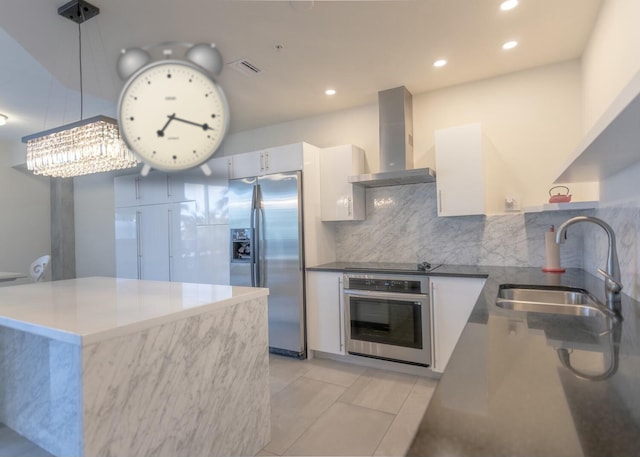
7:18
